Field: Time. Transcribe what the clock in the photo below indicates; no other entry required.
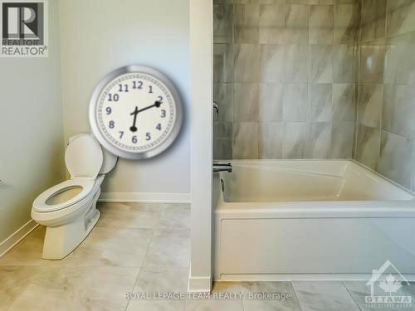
6:11
